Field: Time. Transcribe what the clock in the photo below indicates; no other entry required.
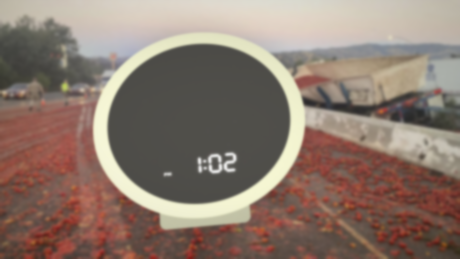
1:02
